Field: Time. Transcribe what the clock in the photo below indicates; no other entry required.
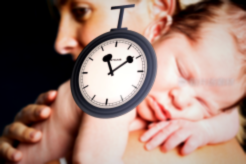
11:09
